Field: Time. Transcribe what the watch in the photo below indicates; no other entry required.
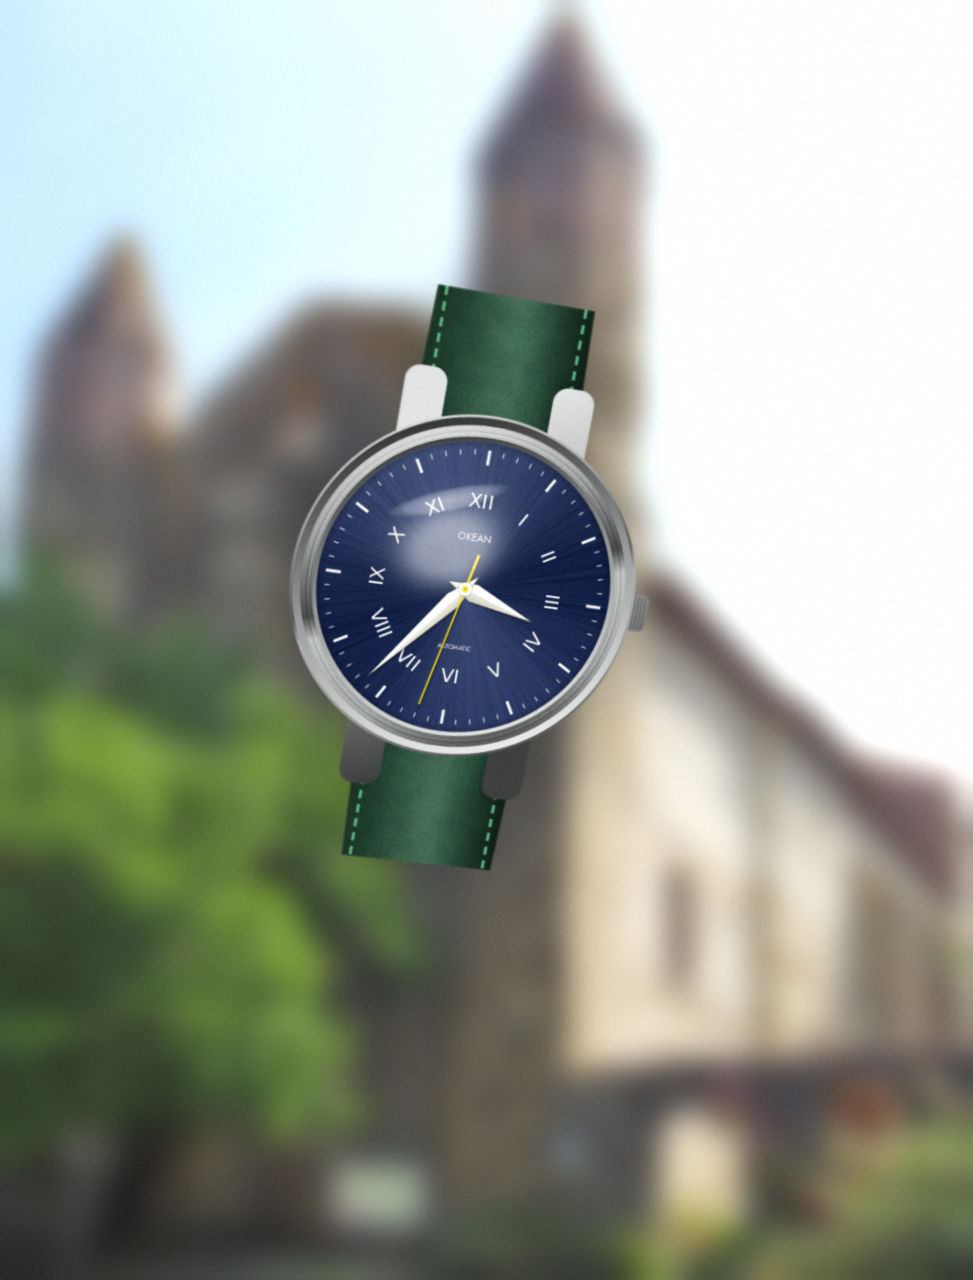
3:36:32
